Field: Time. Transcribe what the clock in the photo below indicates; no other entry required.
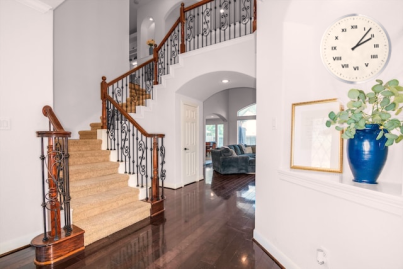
2:07
